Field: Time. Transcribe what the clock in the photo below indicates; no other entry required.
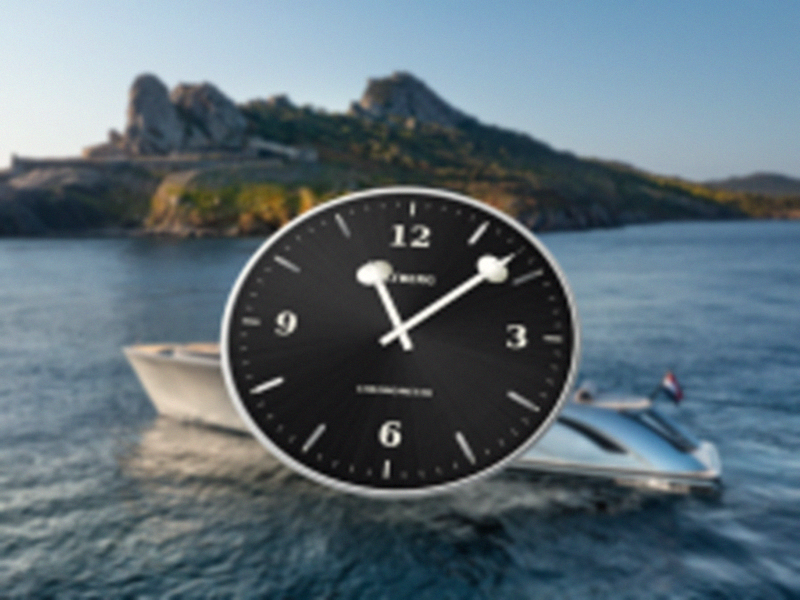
11:08
